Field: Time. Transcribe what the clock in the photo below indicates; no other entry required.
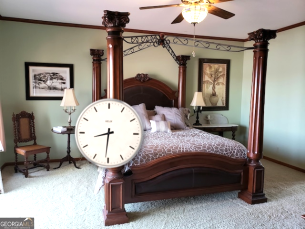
8:31
